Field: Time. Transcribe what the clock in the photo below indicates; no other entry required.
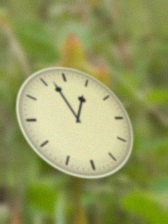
12:57
